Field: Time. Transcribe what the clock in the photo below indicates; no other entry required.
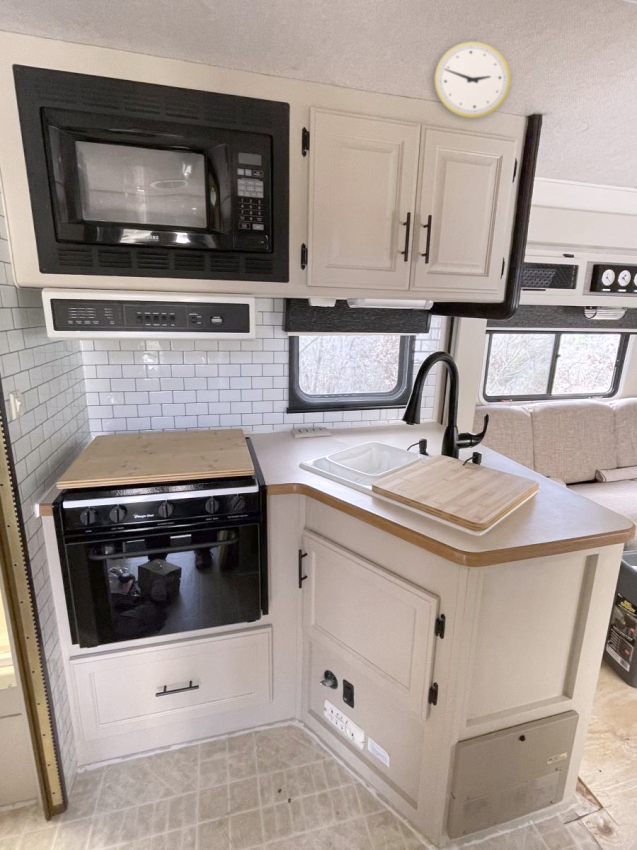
2:49
